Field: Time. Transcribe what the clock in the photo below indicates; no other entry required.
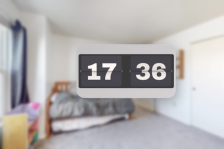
17:36
